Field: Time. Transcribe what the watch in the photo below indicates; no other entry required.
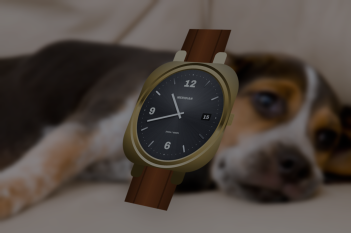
10:42
